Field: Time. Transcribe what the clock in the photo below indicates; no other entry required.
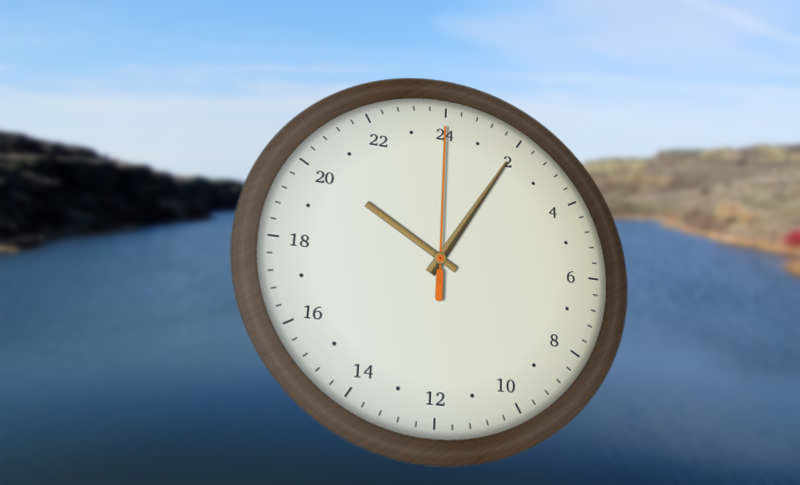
20:05:00
